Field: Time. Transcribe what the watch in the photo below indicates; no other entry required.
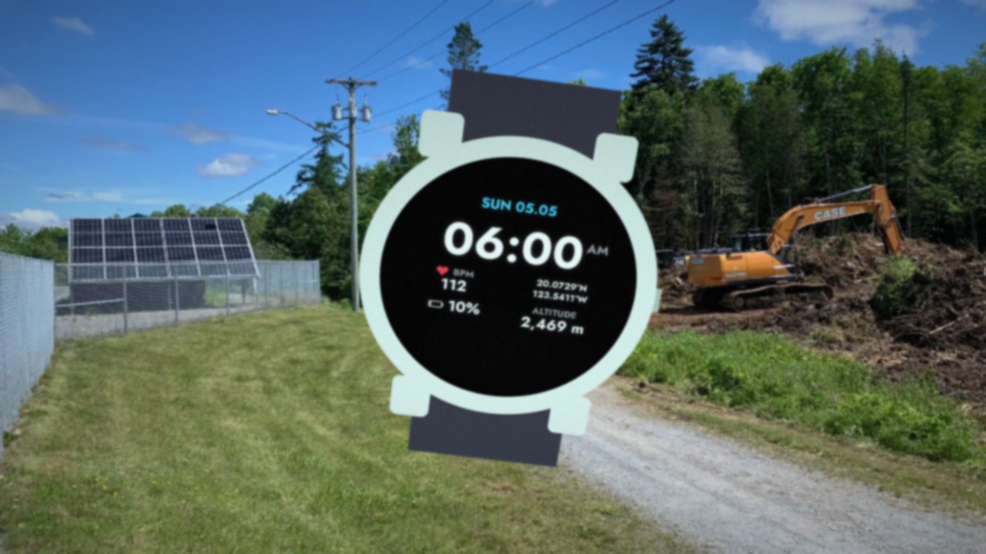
6:00
